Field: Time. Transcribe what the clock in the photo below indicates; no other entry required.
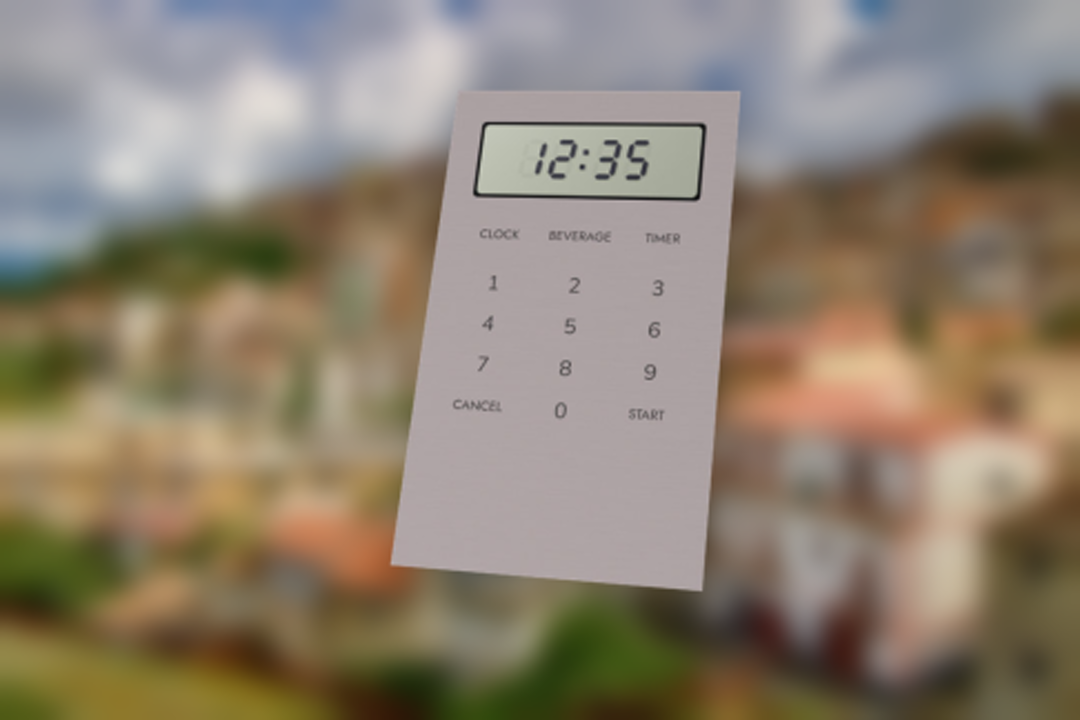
12:35
